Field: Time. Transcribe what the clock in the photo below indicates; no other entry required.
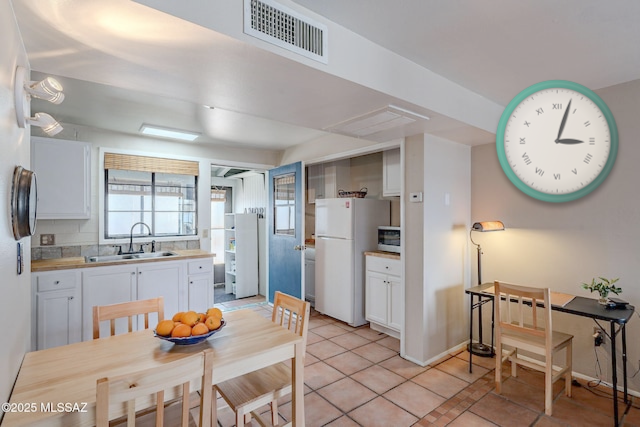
3:03
